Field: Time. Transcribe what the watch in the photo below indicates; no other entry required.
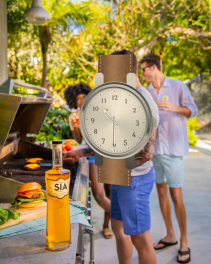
10:30
